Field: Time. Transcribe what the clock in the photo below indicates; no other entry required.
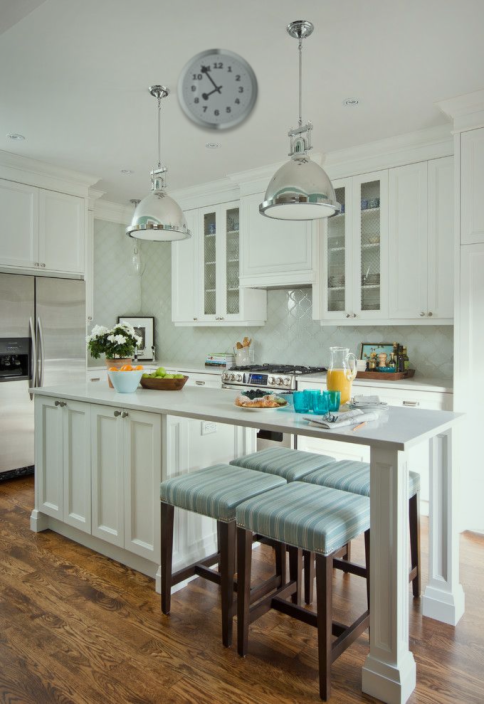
7:54
